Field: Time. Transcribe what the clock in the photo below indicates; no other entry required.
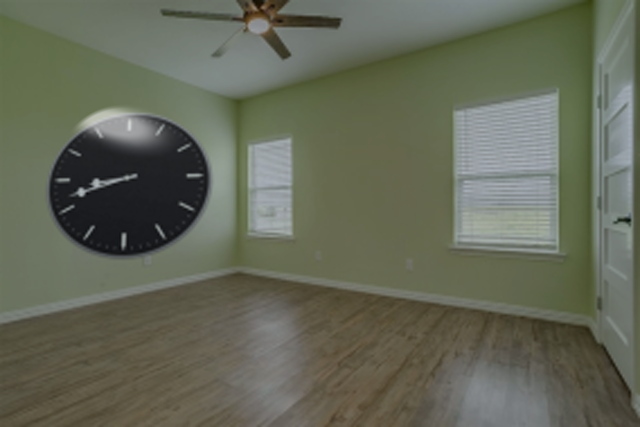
8:42
